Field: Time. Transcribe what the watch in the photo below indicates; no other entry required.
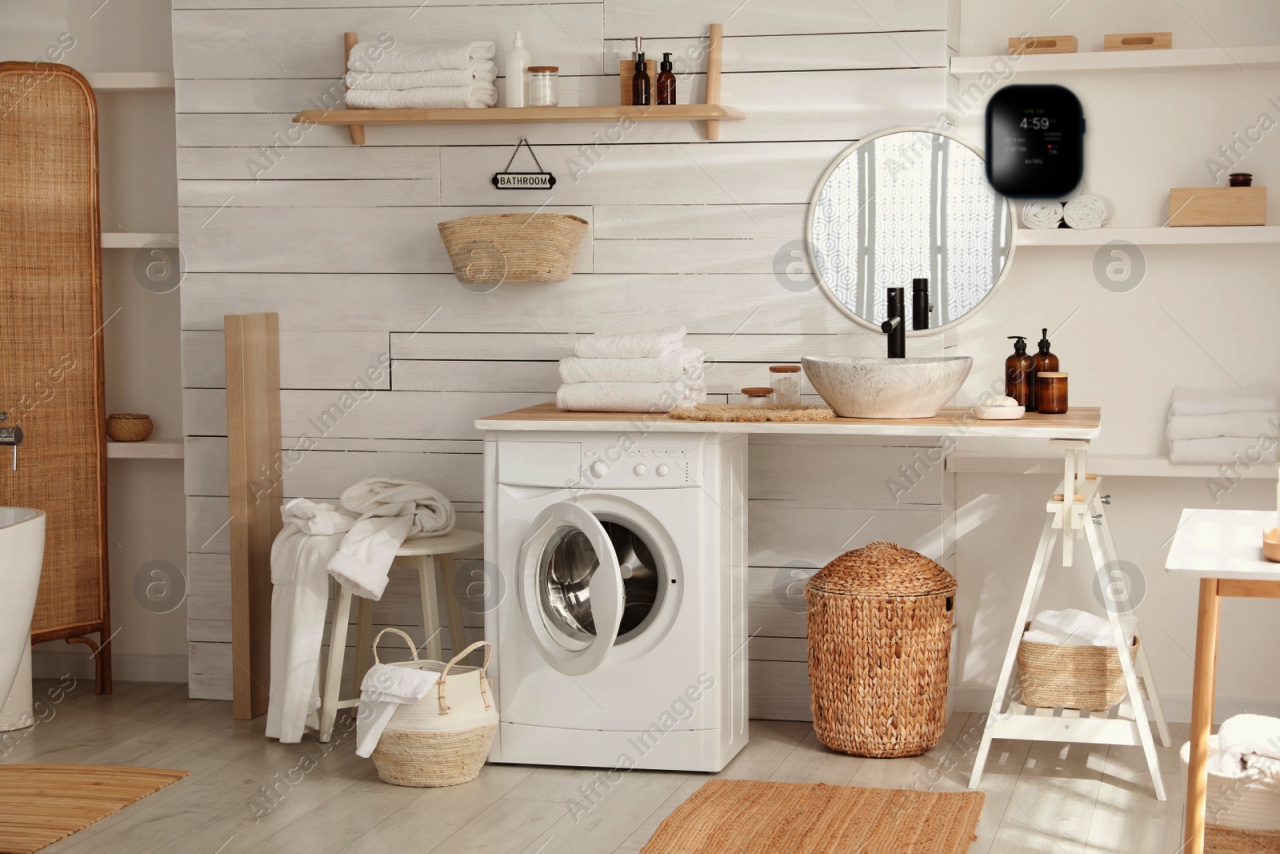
4:59
